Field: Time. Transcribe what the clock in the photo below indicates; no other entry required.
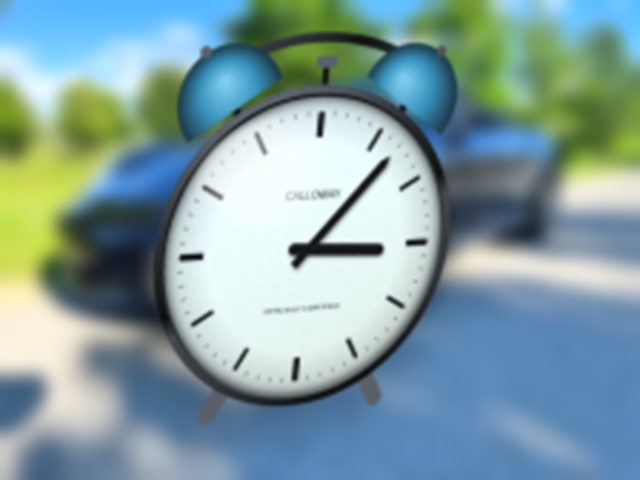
3:07
